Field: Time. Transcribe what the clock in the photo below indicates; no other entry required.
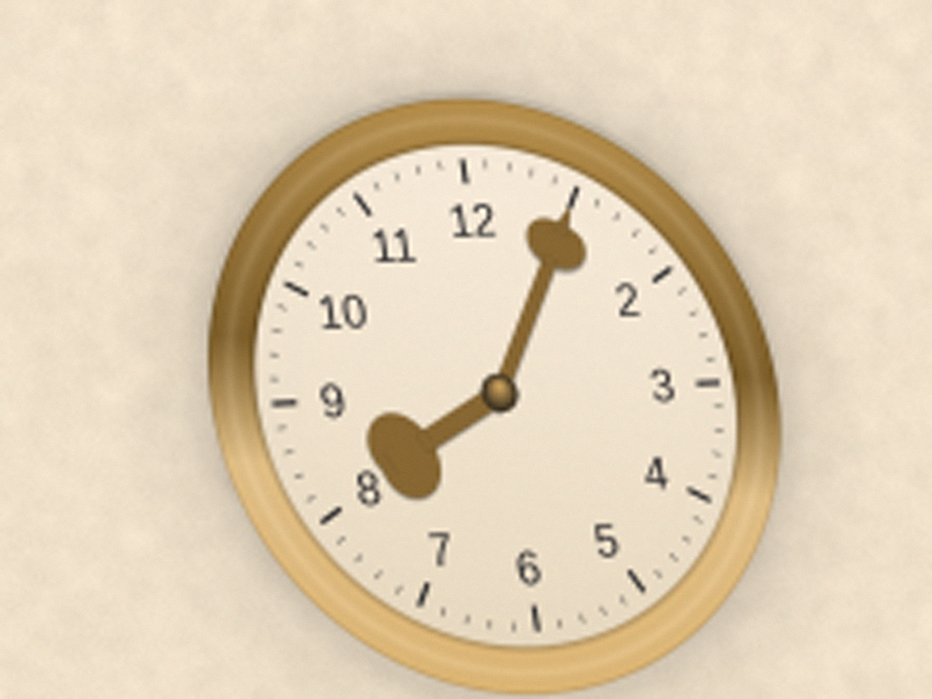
8:05
